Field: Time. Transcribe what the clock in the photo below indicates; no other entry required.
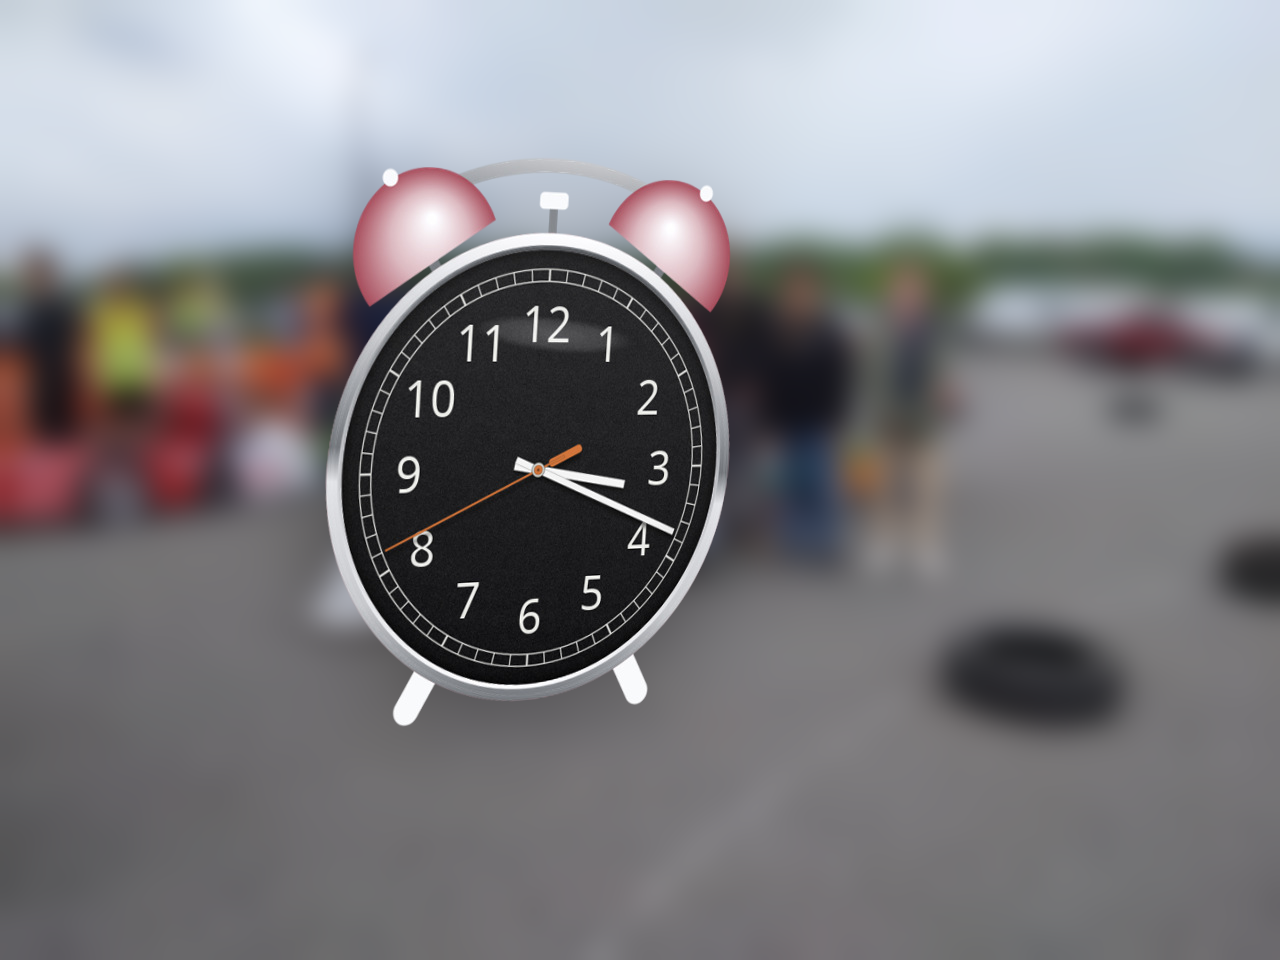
3:18:41
